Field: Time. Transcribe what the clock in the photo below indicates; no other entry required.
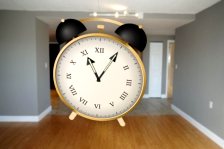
11:05
